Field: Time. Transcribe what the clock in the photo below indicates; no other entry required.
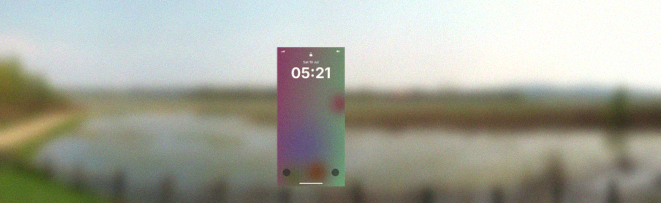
5:21
